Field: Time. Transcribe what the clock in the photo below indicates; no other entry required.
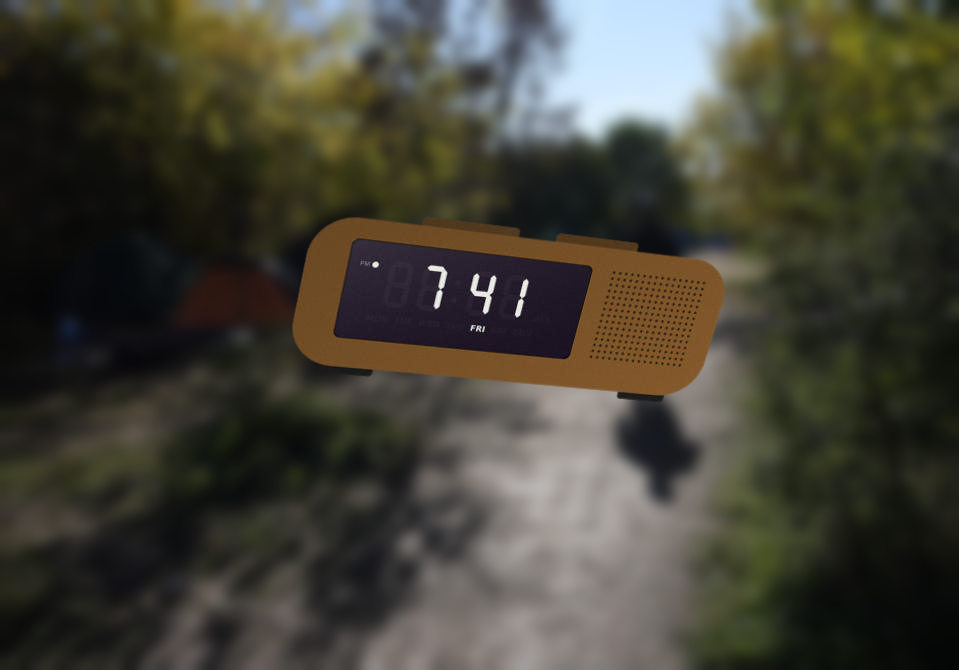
7:41
